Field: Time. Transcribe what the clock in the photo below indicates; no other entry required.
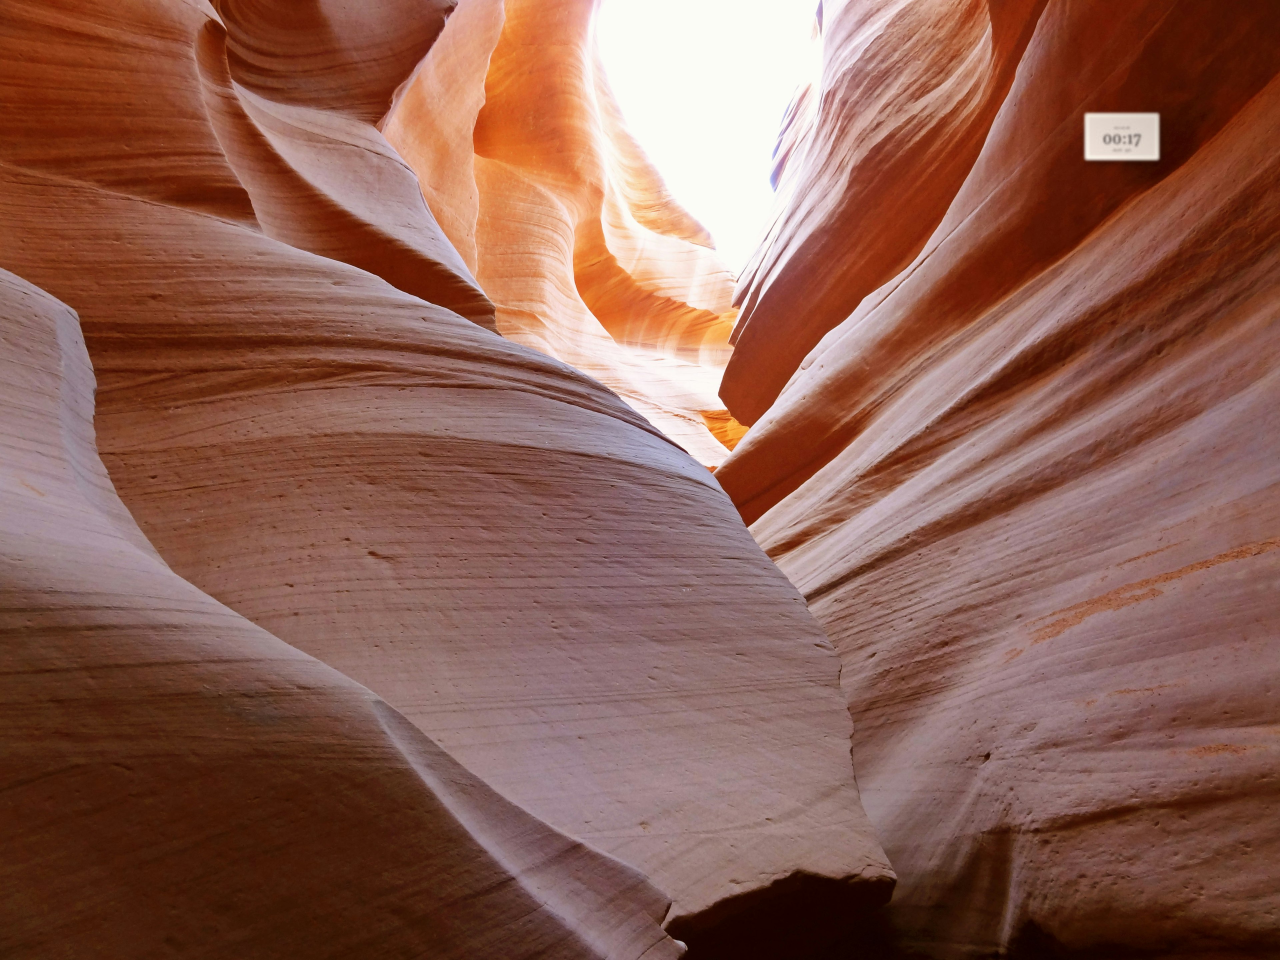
0:17
